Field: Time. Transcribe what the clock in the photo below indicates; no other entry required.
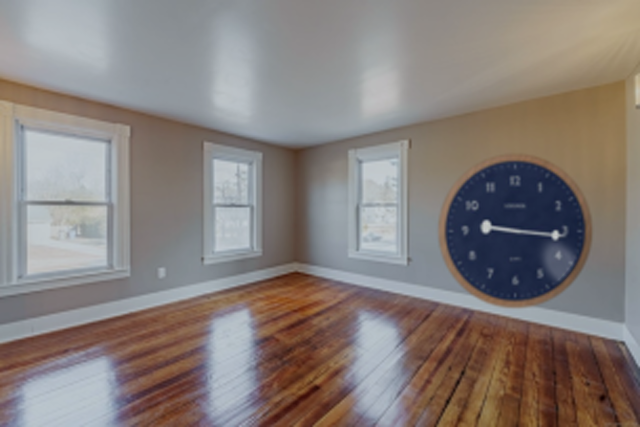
9:16
